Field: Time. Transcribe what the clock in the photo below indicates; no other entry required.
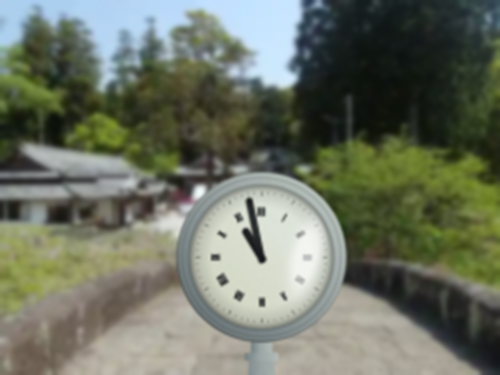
10:58
